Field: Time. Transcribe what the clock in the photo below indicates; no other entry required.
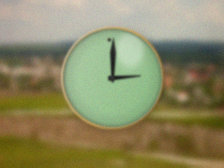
3:01
